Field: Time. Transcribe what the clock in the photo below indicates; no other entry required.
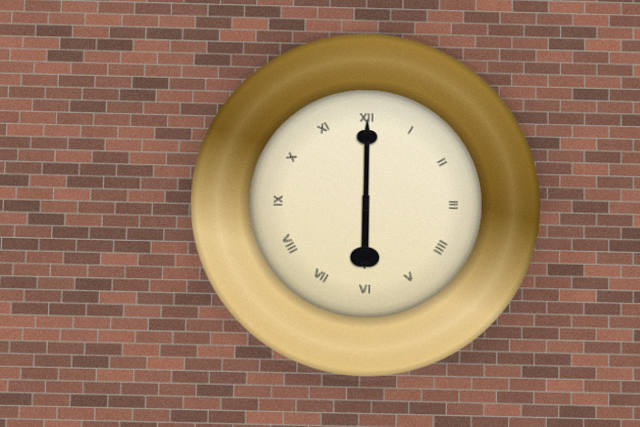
6:00
